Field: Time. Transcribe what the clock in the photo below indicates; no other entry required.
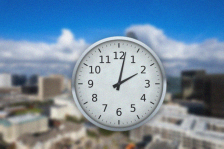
2:02
